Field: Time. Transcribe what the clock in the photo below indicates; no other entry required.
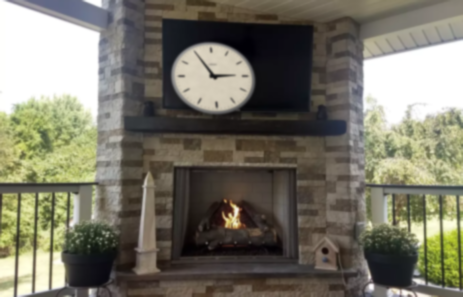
2:55
